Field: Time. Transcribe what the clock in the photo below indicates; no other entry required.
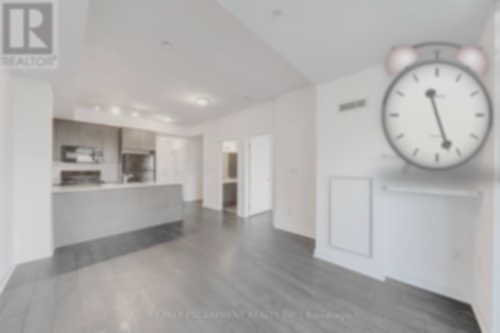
11:27
